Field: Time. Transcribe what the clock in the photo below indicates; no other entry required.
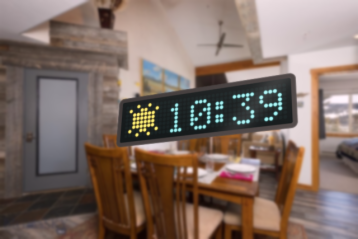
10:39
